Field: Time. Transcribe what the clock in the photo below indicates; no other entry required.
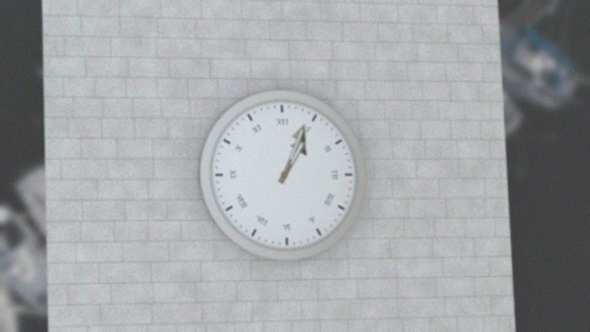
1:04
